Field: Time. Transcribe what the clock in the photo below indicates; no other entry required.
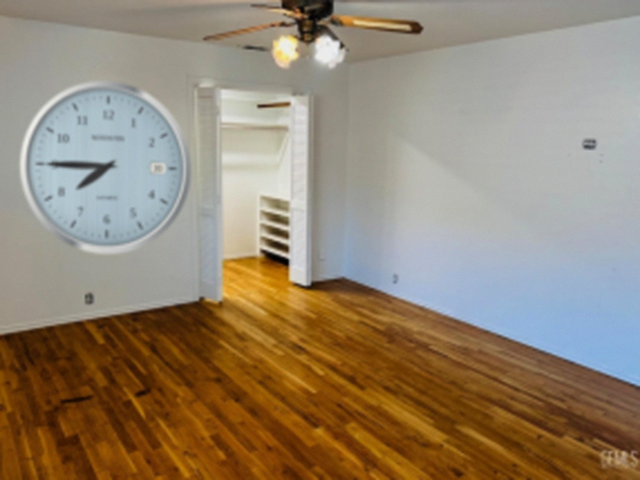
7:45
